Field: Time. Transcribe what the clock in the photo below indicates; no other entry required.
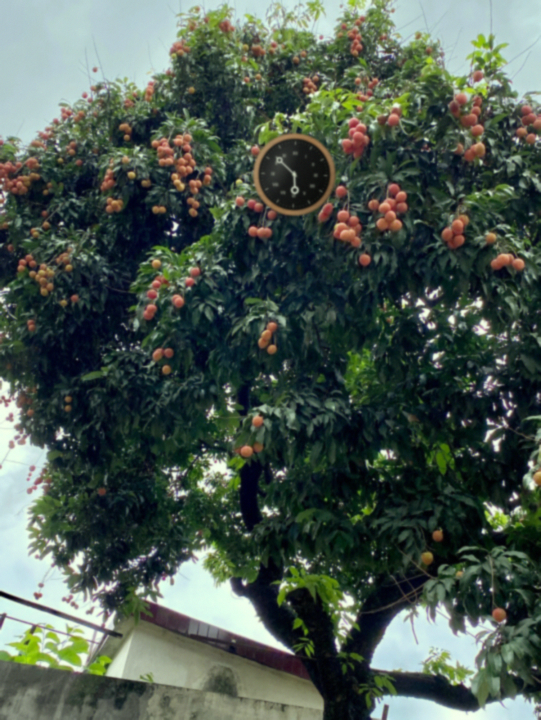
5:52
